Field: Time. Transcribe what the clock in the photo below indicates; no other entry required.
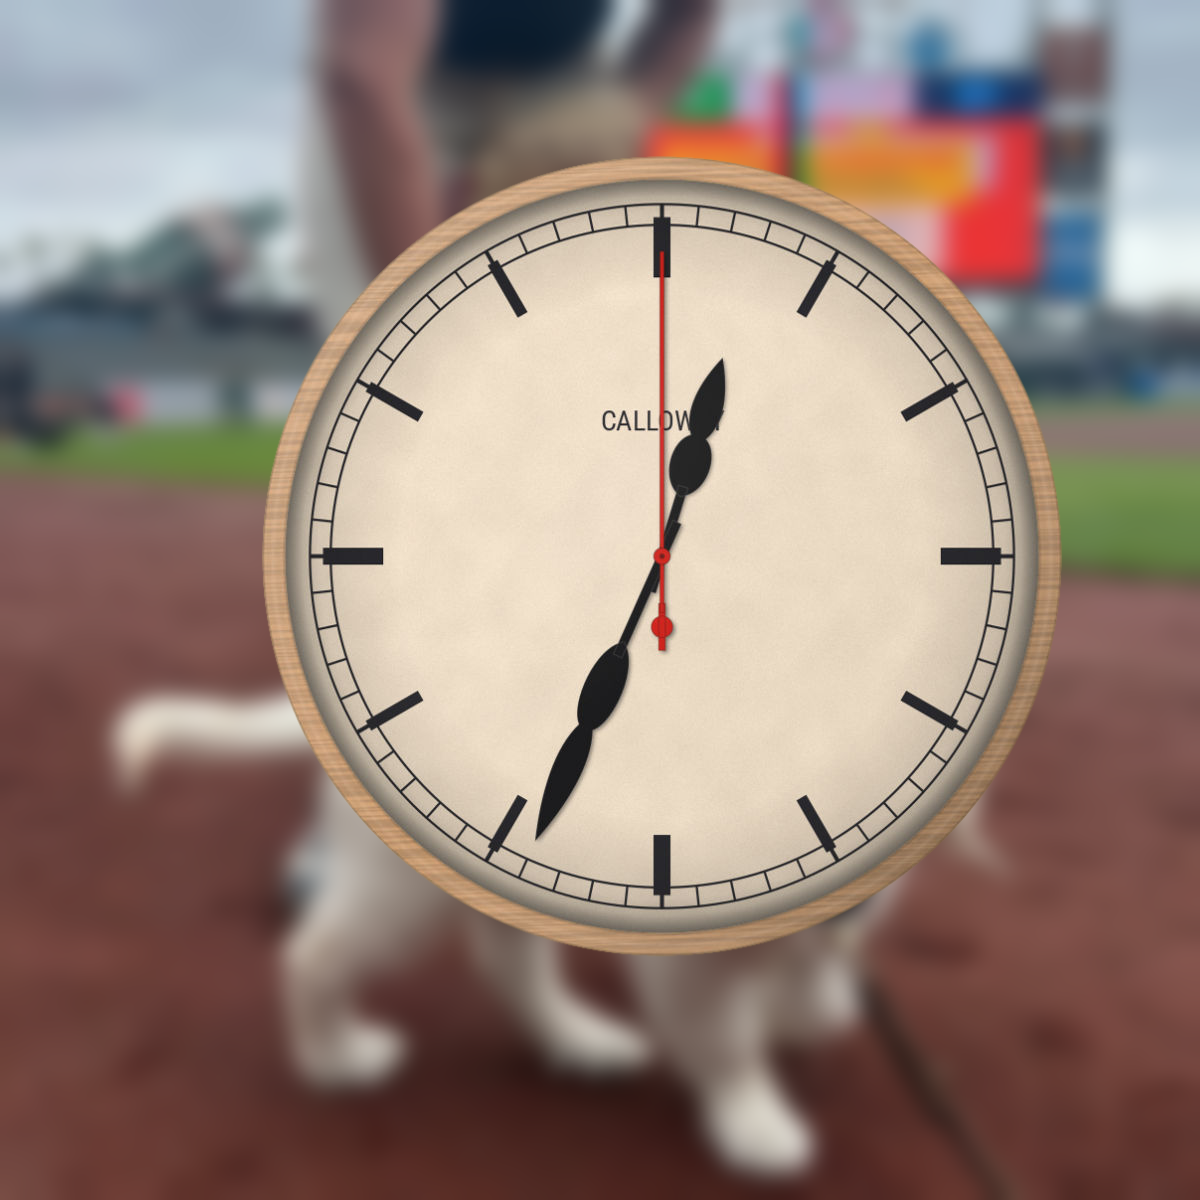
12:34:00
